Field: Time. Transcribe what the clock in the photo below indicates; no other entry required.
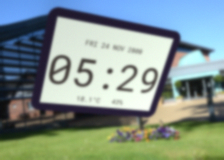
5:29
